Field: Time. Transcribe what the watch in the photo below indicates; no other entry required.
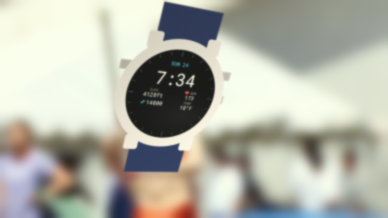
7:34
